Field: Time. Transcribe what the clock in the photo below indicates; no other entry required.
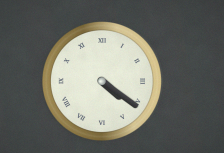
4:21
